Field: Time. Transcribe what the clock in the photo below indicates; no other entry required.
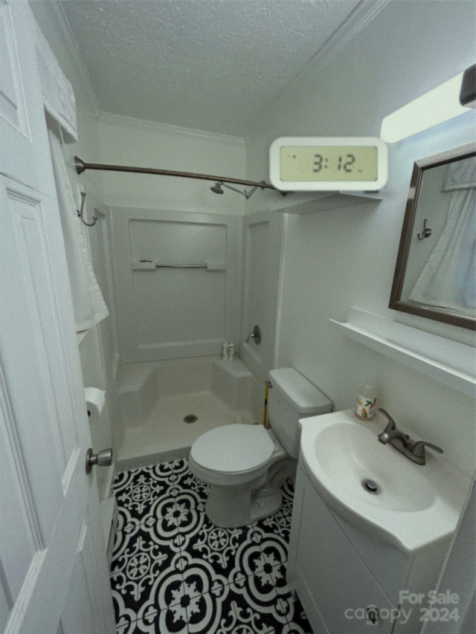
3:12
